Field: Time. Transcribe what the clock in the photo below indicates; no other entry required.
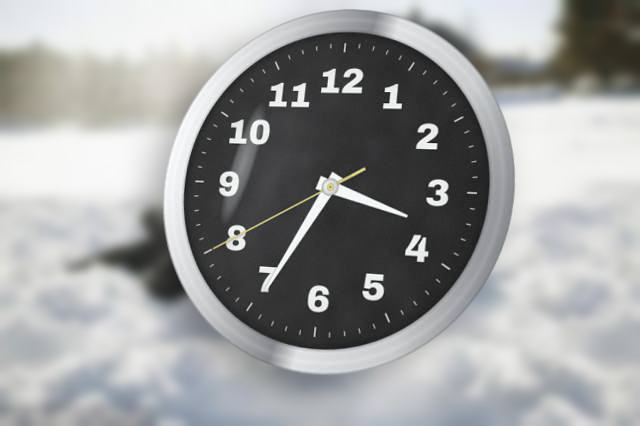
3:34:40
